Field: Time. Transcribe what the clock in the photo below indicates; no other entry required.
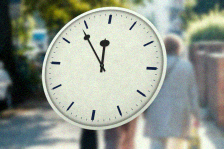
11:54
